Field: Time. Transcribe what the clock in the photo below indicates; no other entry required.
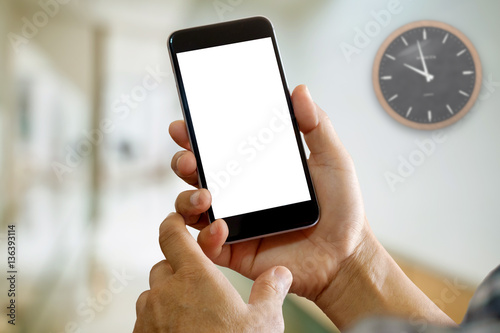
9:58
